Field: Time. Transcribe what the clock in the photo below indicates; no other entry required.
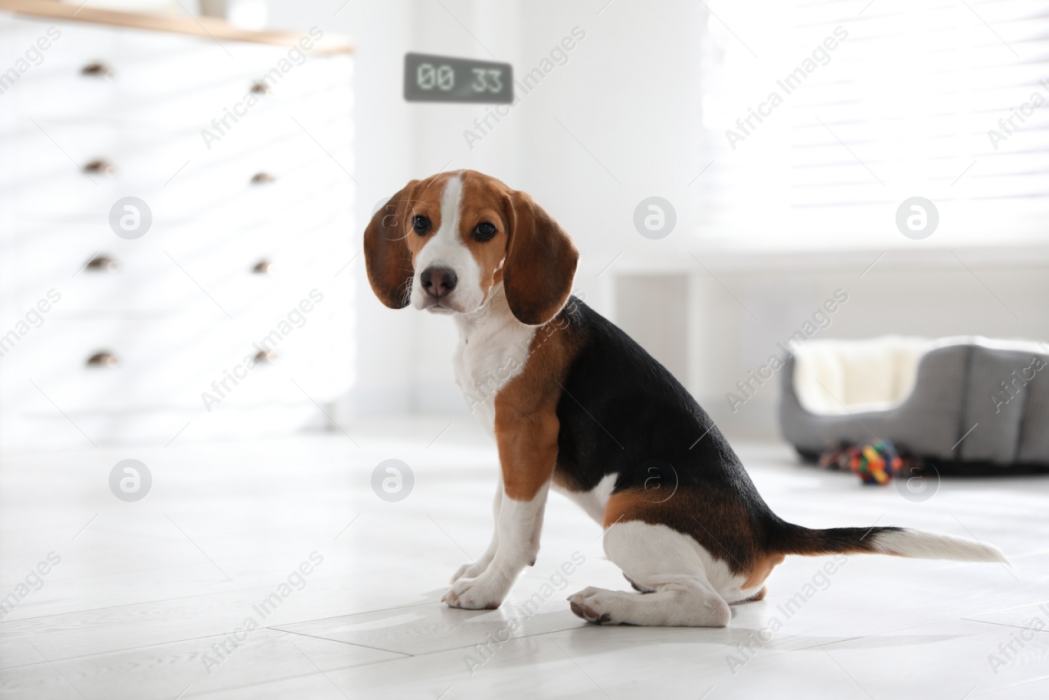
0:33
